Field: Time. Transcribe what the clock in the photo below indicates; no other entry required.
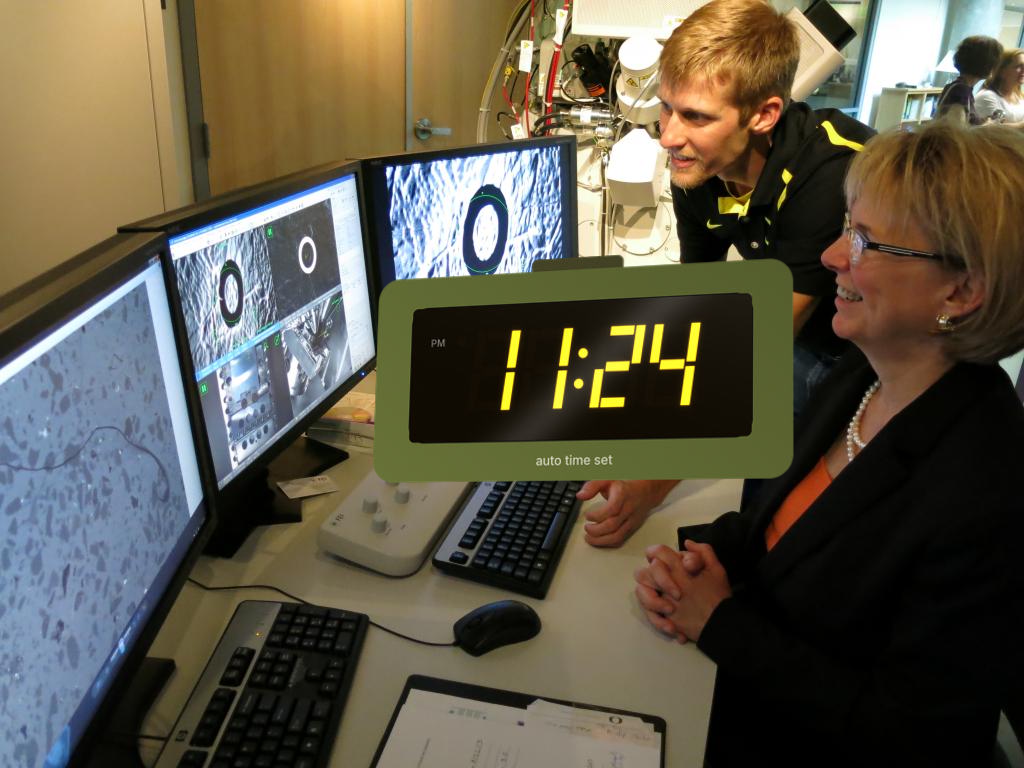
11:24
